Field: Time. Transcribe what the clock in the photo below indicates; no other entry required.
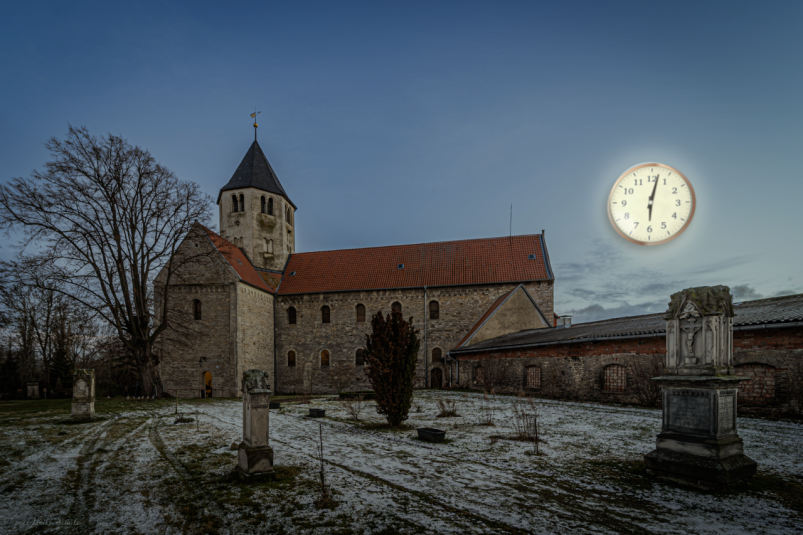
6:02
